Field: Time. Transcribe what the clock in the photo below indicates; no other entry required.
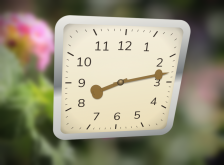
8:13
